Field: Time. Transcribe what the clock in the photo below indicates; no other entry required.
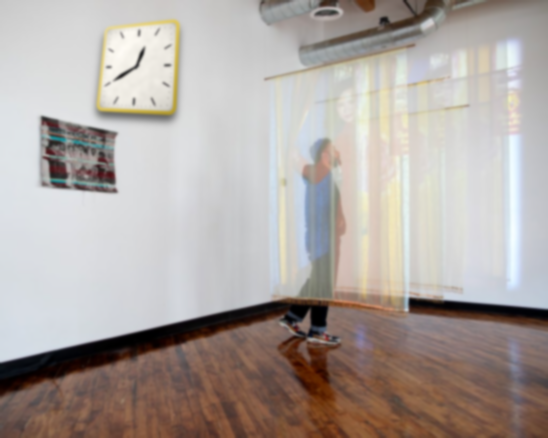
12:40
